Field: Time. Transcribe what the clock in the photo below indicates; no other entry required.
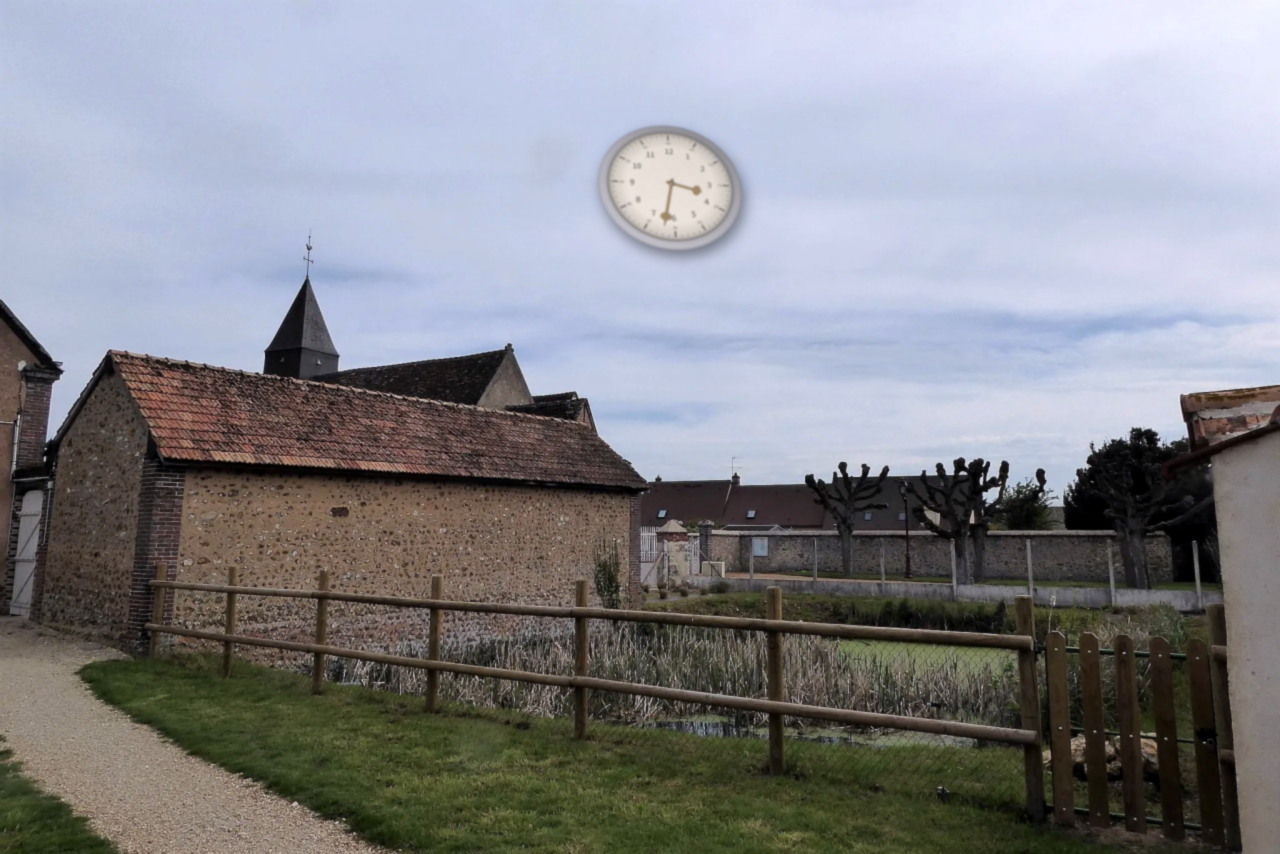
3:32
